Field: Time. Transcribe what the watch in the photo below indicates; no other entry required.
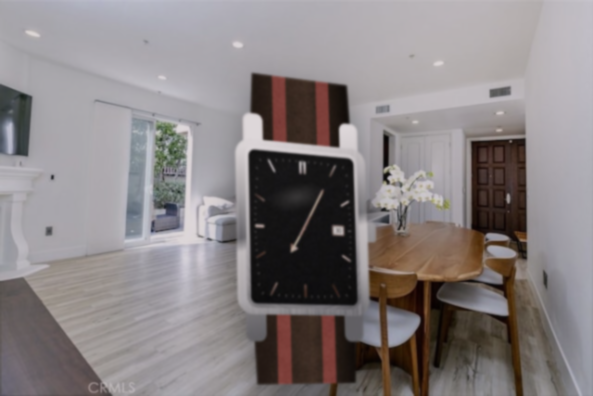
7:05
